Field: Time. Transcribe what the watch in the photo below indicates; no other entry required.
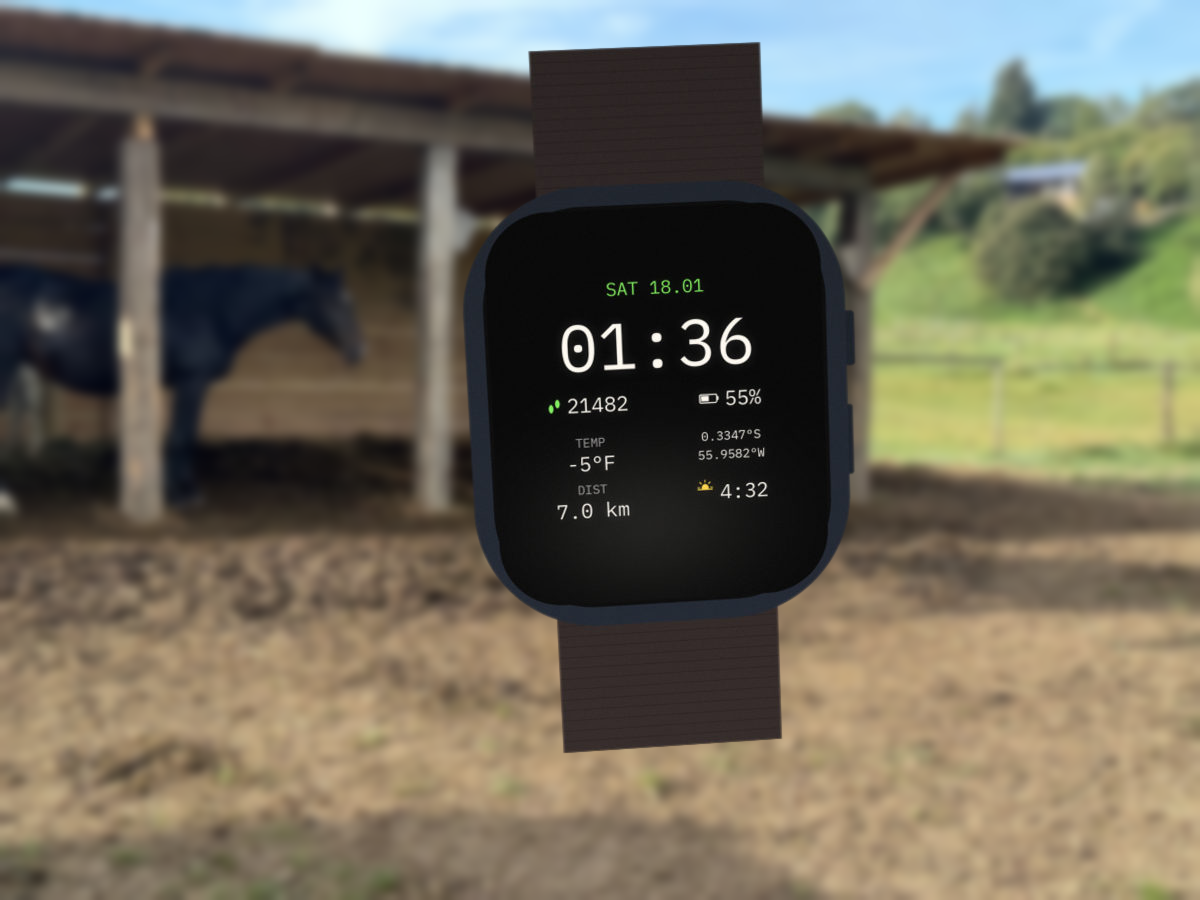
1:36
